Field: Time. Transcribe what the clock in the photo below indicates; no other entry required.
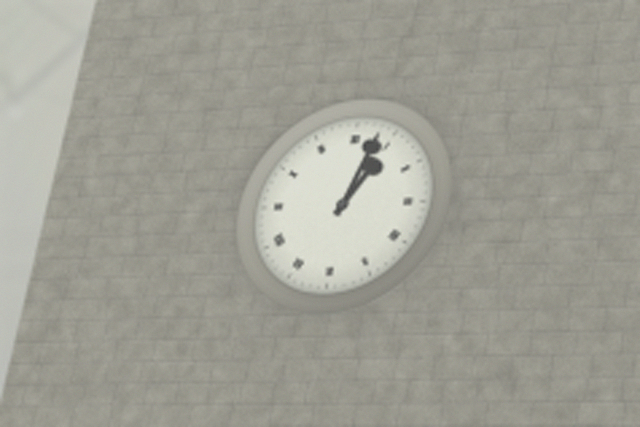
1:03
